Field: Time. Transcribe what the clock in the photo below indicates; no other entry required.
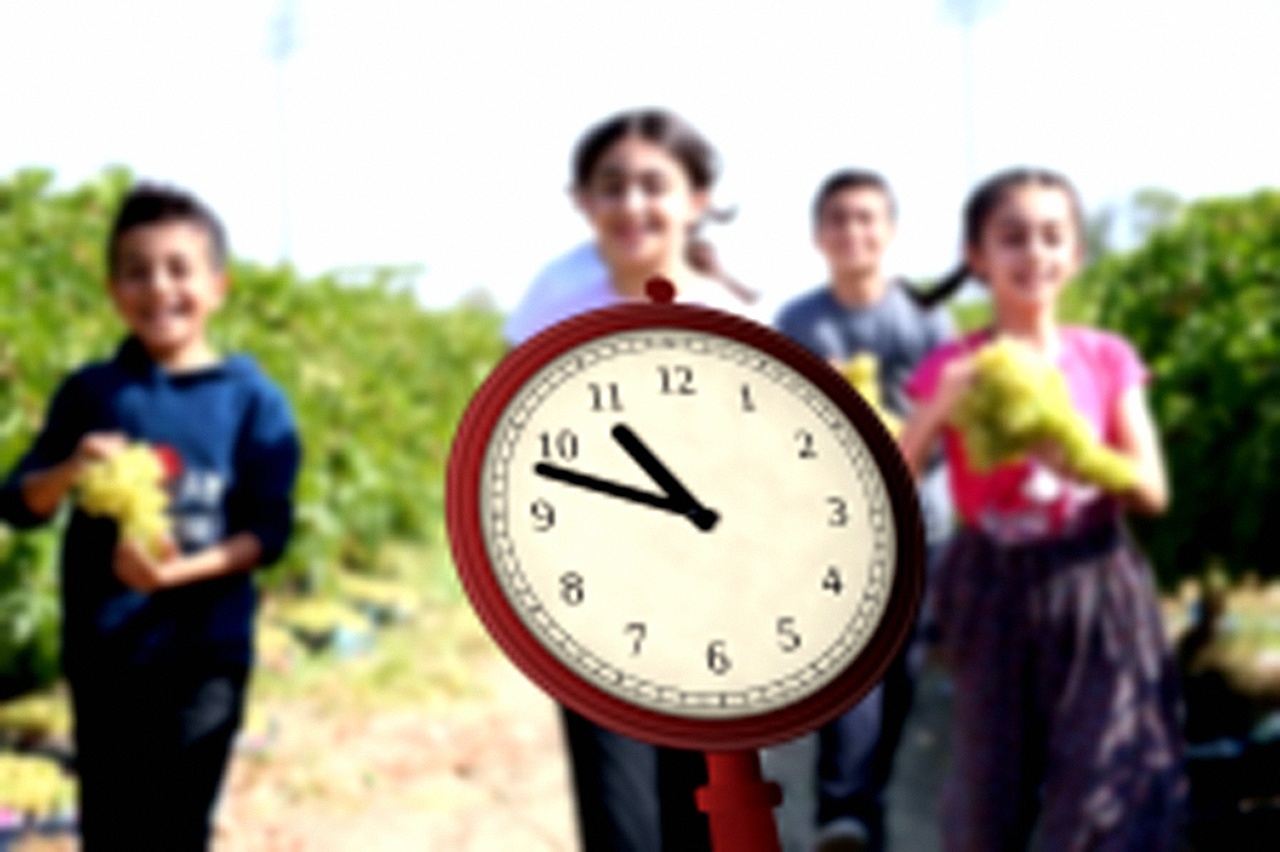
10:48
